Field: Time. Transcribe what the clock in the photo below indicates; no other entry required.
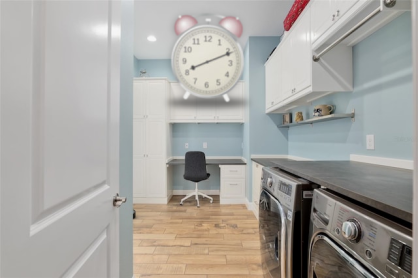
8:11
